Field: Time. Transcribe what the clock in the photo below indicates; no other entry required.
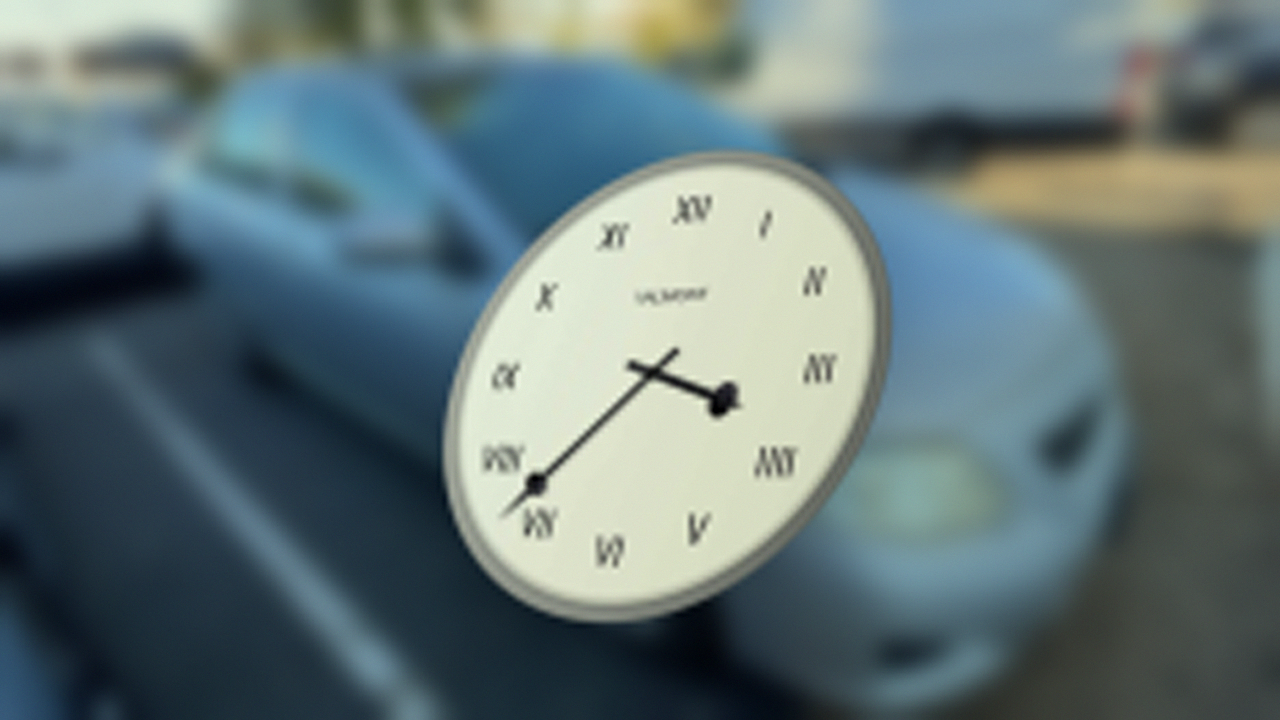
3:37
